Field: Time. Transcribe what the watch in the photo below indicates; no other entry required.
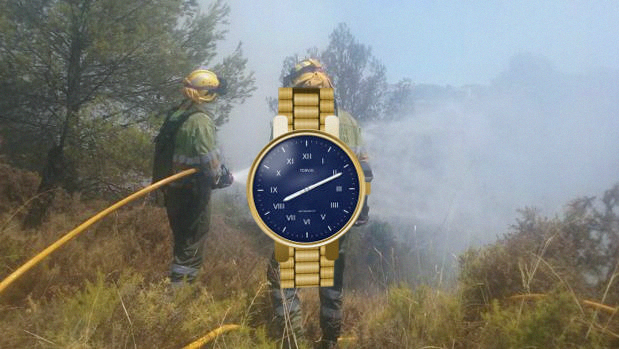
8:11
